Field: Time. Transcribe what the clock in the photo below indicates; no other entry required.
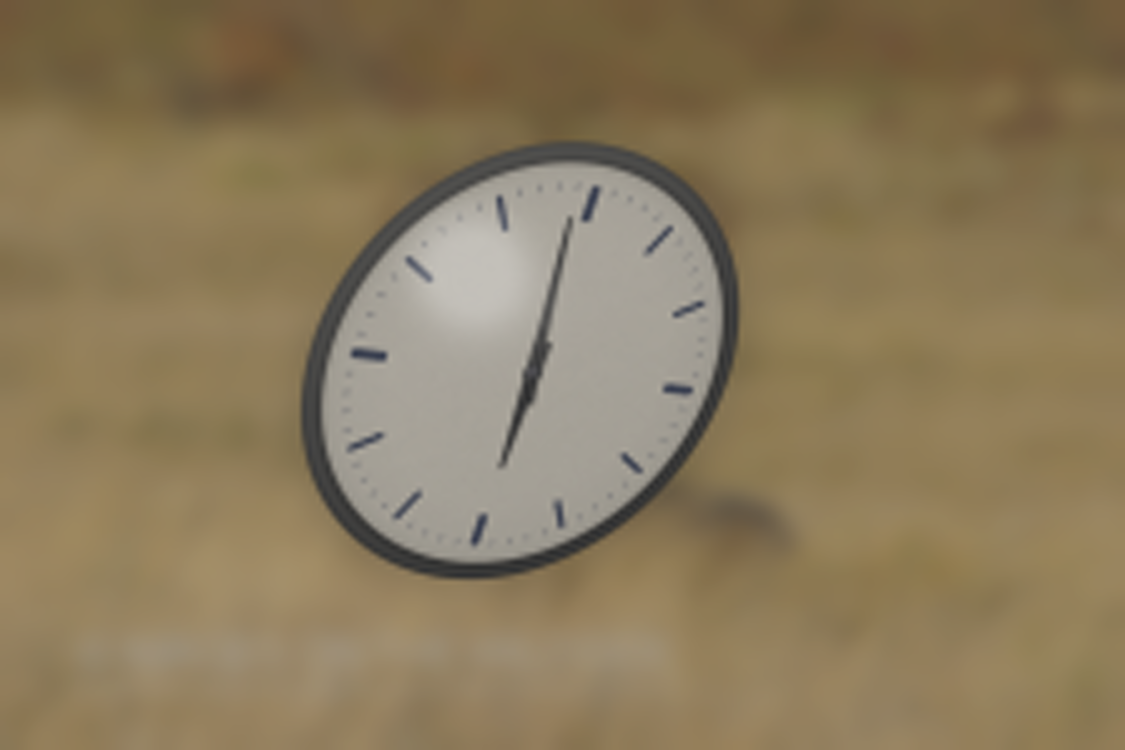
5:59
